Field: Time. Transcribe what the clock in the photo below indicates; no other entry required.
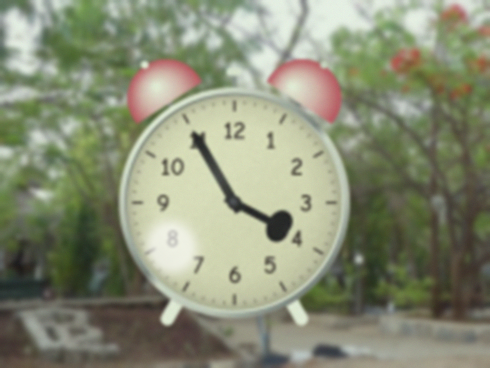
3:55
